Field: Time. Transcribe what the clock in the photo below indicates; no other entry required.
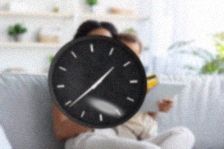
1:39
